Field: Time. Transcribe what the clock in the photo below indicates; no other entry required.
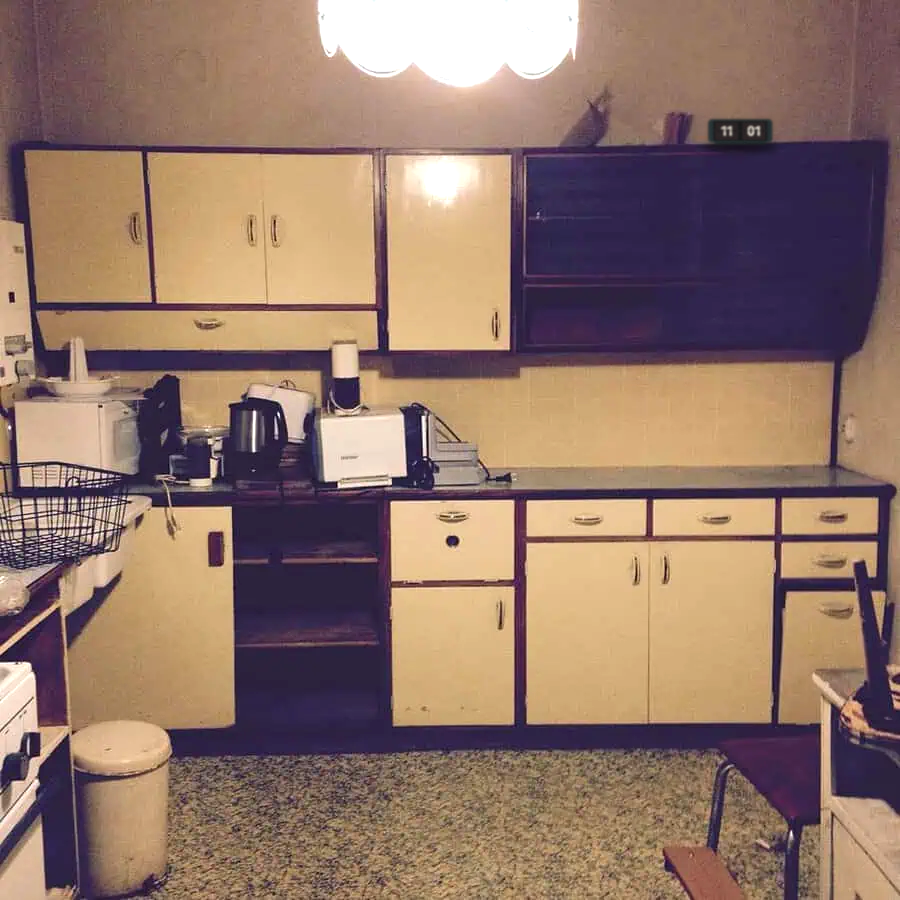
11:01
